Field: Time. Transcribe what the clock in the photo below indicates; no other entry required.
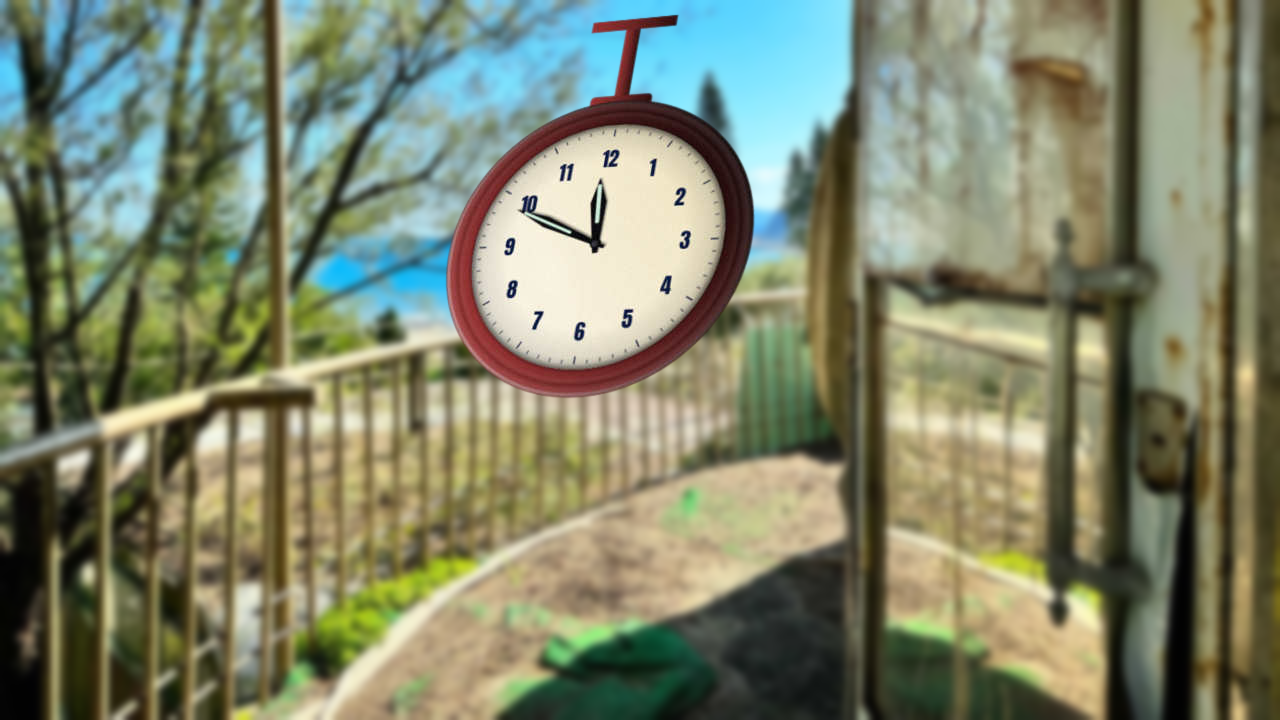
11:49
